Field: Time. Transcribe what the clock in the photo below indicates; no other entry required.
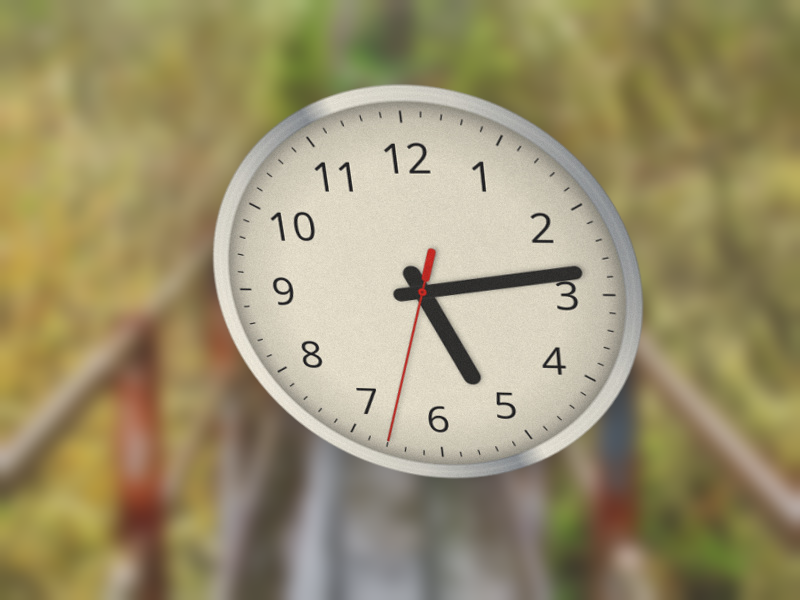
5:13:33
